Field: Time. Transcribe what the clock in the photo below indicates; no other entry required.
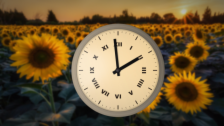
1:59
